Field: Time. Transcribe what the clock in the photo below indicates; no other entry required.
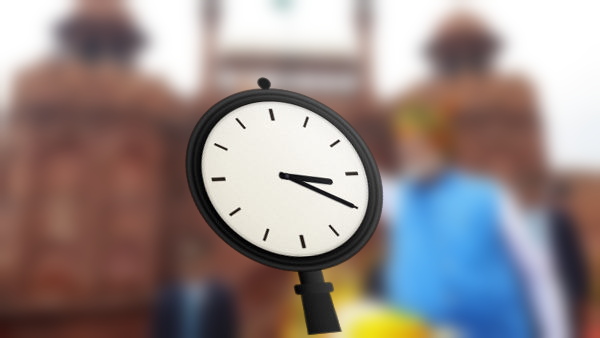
3:20
